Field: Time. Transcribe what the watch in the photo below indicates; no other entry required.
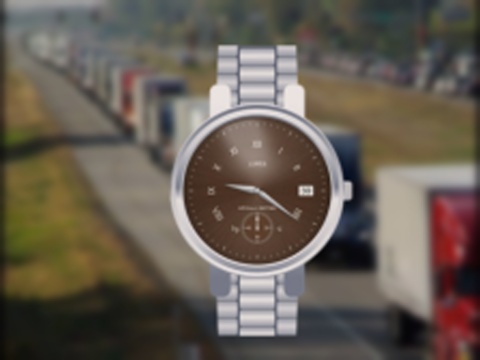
9:21
